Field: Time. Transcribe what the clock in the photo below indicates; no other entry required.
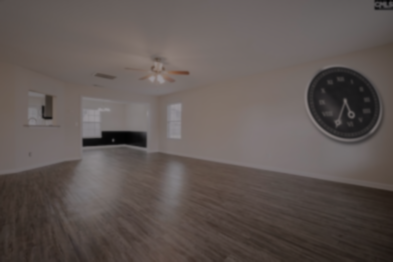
5:35
